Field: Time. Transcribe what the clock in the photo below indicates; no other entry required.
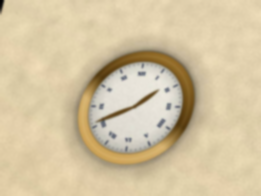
1:41
